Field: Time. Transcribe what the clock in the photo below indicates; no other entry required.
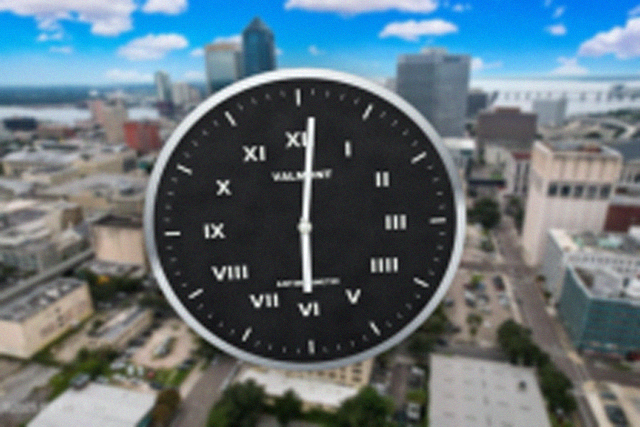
6:01
